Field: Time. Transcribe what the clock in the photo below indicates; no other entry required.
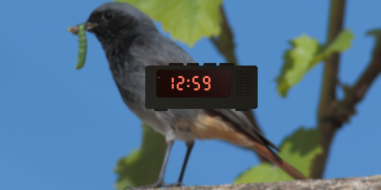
12:59
